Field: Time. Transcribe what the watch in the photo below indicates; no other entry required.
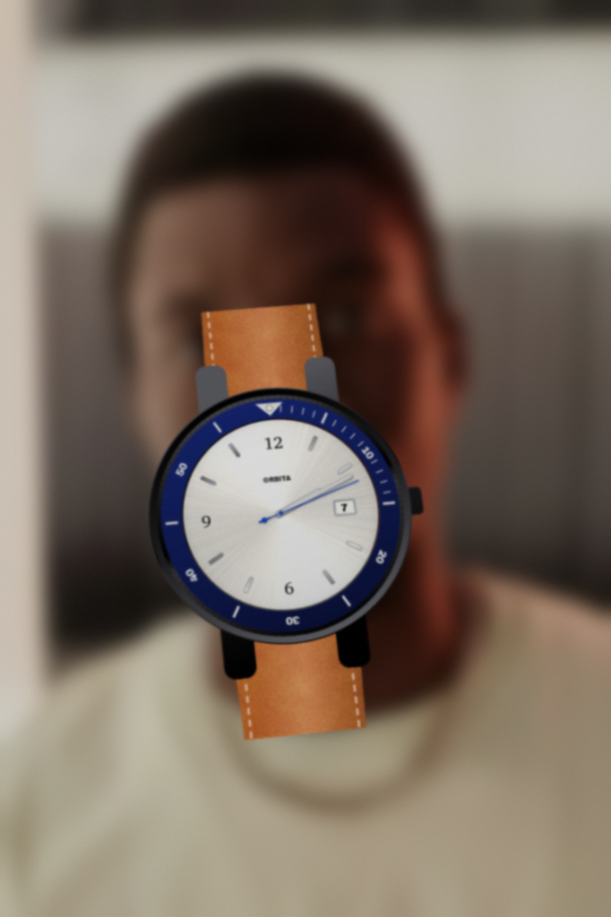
2:11:12
